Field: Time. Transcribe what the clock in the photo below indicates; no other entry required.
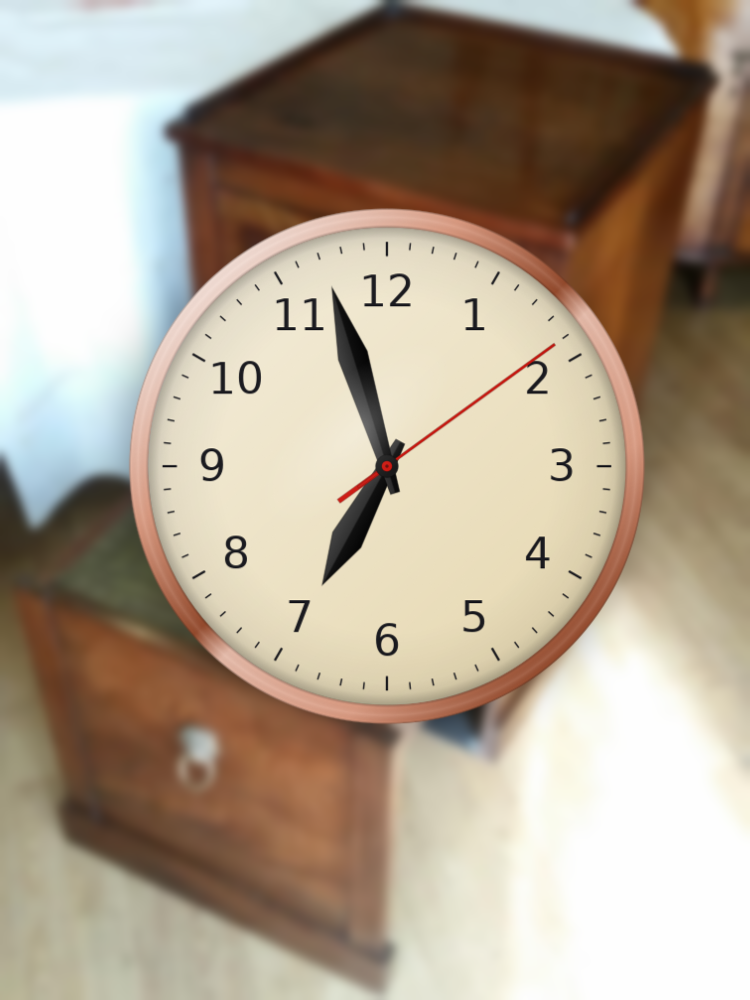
6:57:09
